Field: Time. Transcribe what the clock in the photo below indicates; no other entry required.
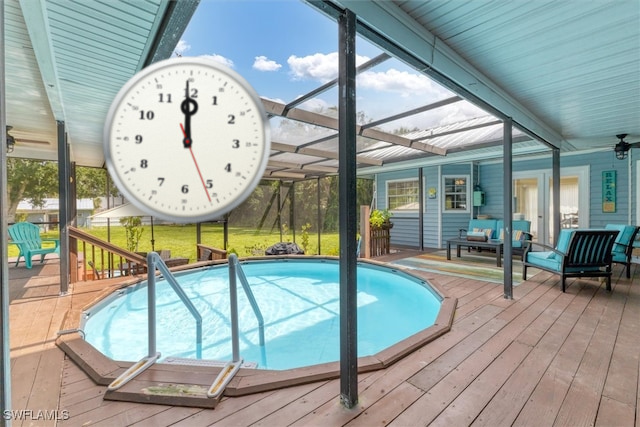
11:59:26
